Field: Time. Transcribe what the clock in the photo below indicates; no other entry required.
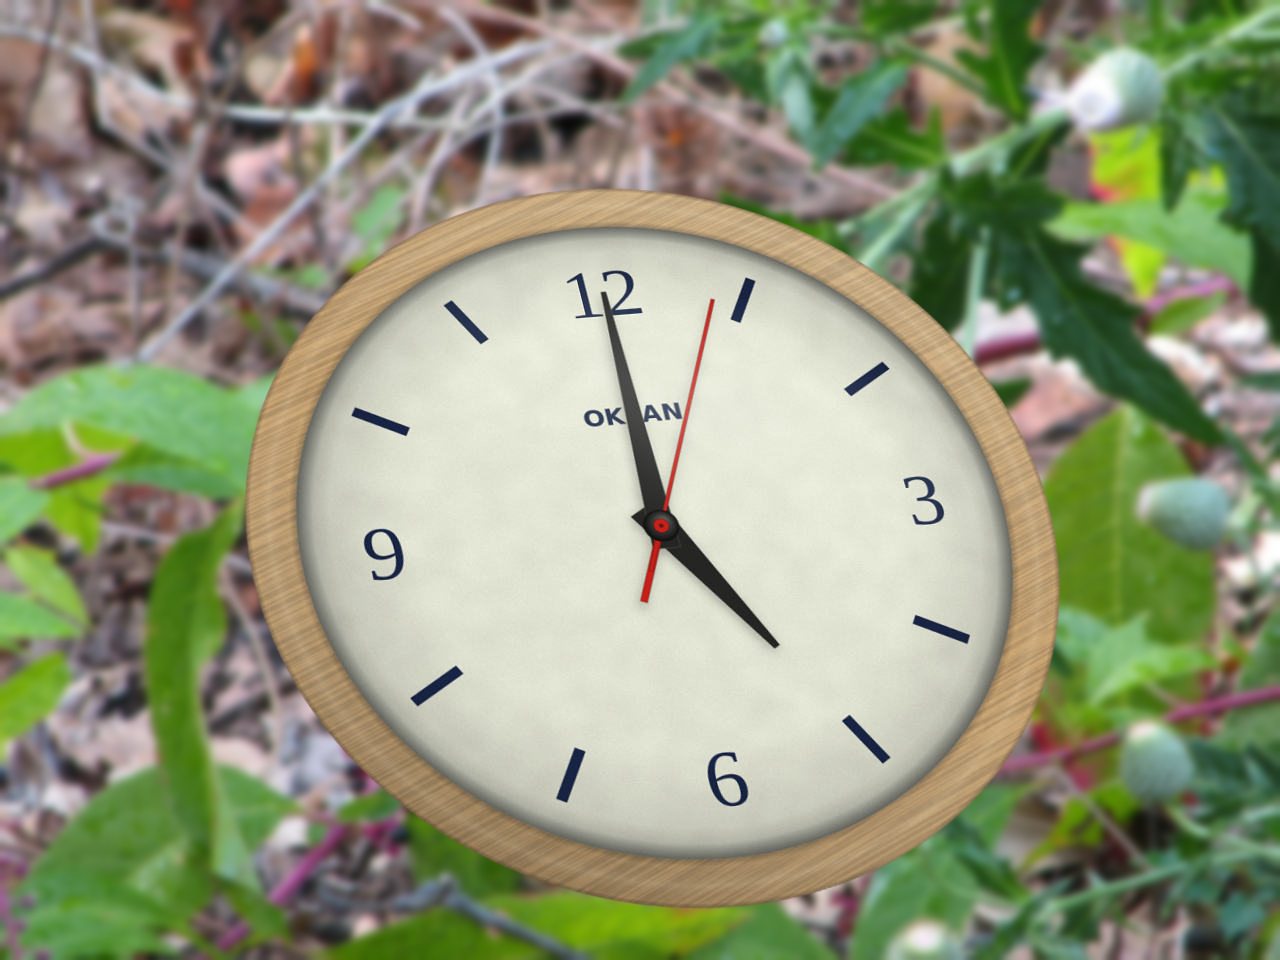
5:00:04
